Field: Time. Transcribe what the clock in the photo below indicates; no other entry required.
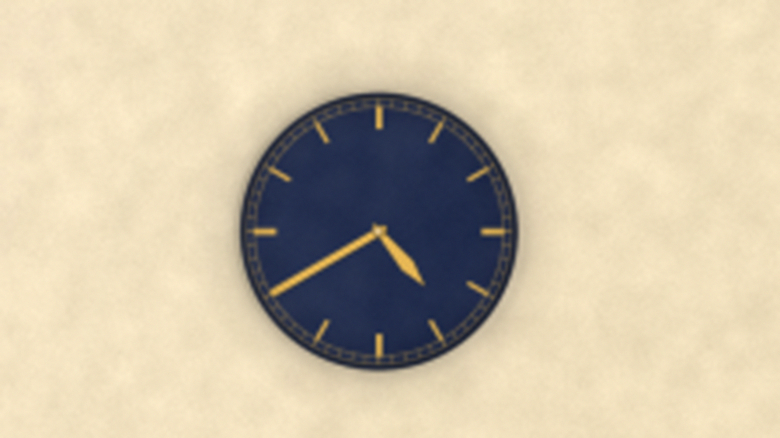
4:40
